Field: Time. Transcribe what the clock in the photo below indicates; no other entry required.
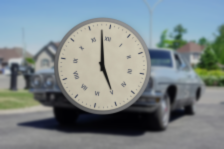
4:58
